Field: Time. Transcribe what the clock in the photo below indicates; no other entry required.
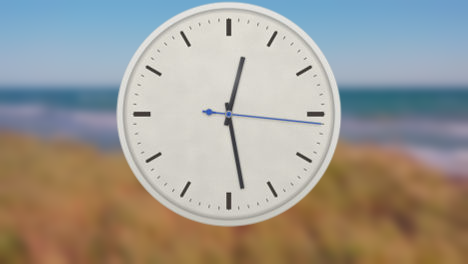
12:28:16
